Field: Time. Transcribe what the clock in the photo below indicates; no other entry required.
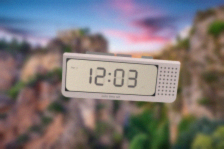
12:03
